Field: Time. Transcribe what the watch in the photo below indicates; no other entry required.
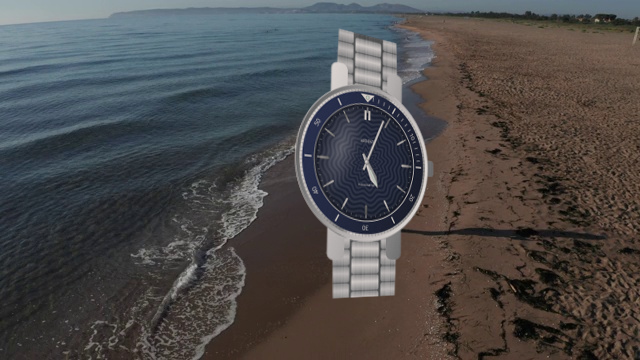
5:04
